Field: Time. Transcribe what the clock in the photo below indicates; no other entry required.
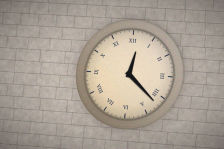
12:22
